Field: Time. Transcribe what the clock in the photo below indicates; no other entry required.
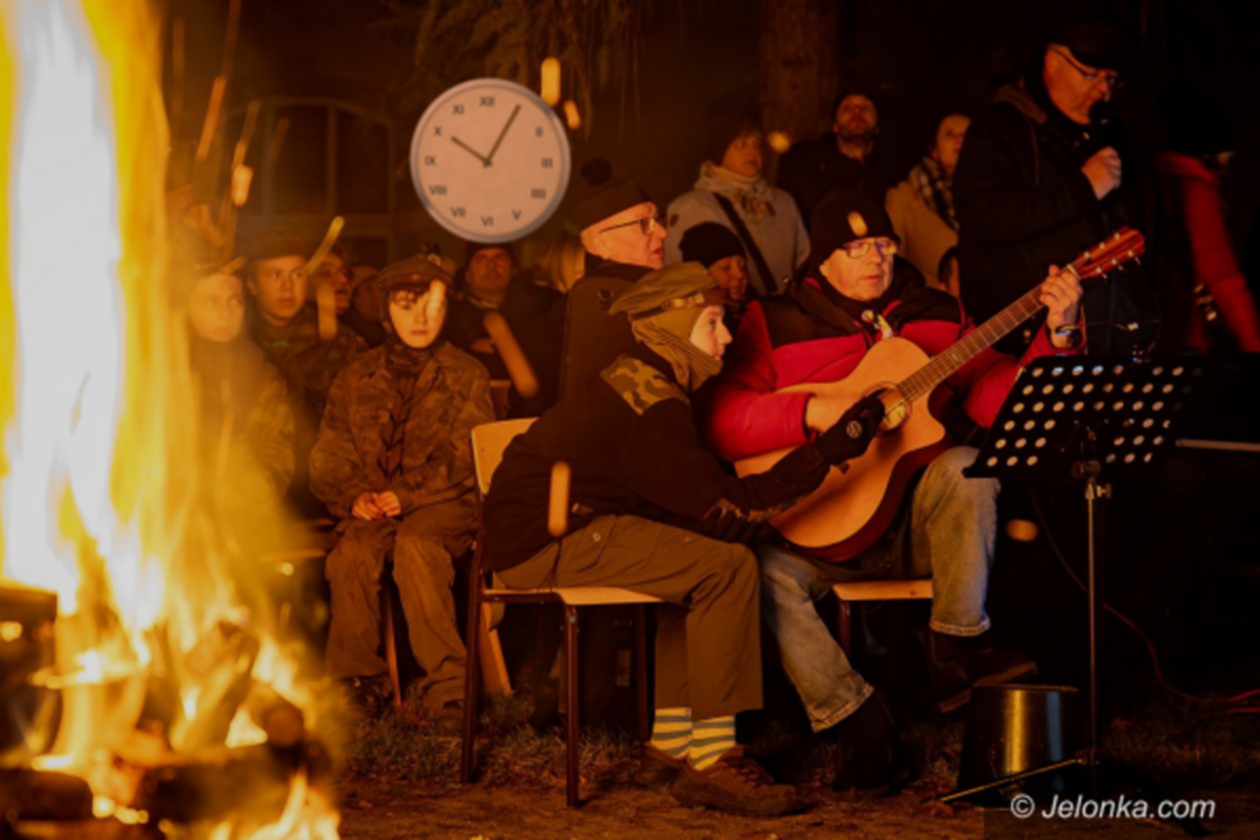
10:05
